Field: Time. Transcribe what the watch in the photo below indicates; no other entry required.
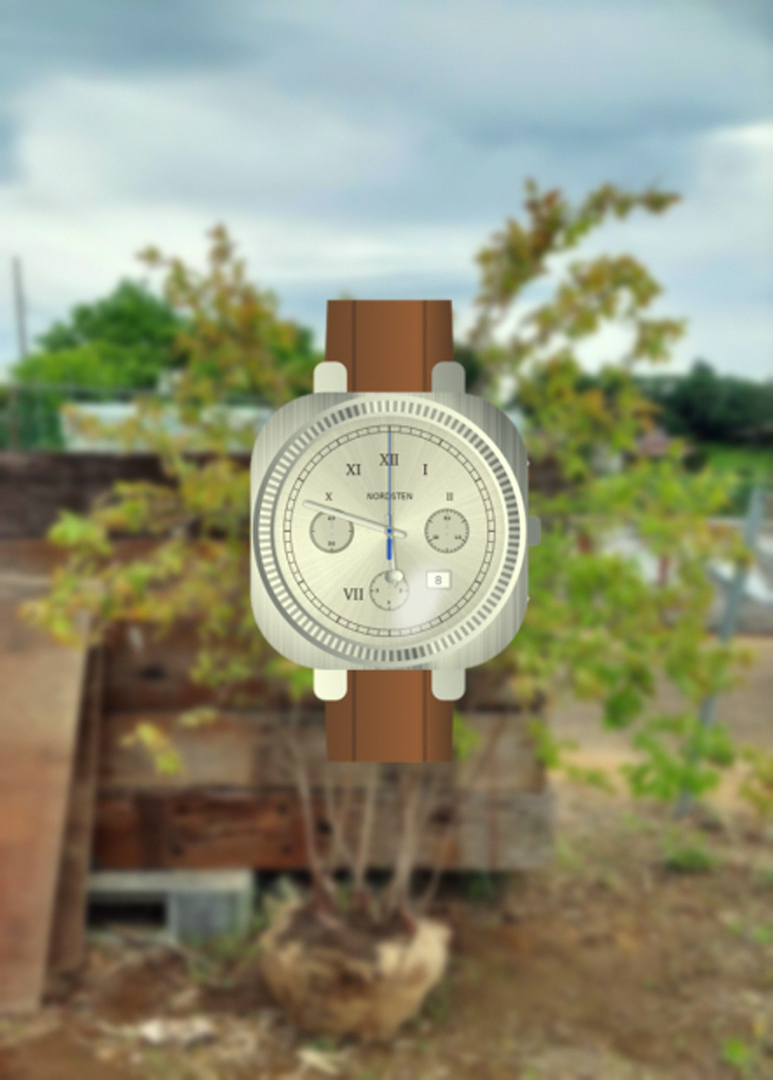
5:48
